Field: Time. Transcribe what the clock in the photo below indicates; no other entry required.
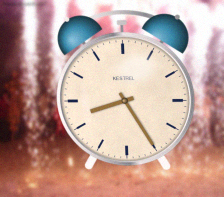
8:25
